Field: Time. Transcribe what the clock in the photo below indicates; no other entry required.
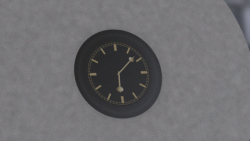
6:08
